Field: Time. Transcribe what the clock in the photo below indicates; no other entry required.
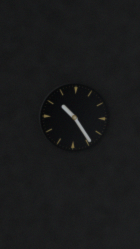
10:24
